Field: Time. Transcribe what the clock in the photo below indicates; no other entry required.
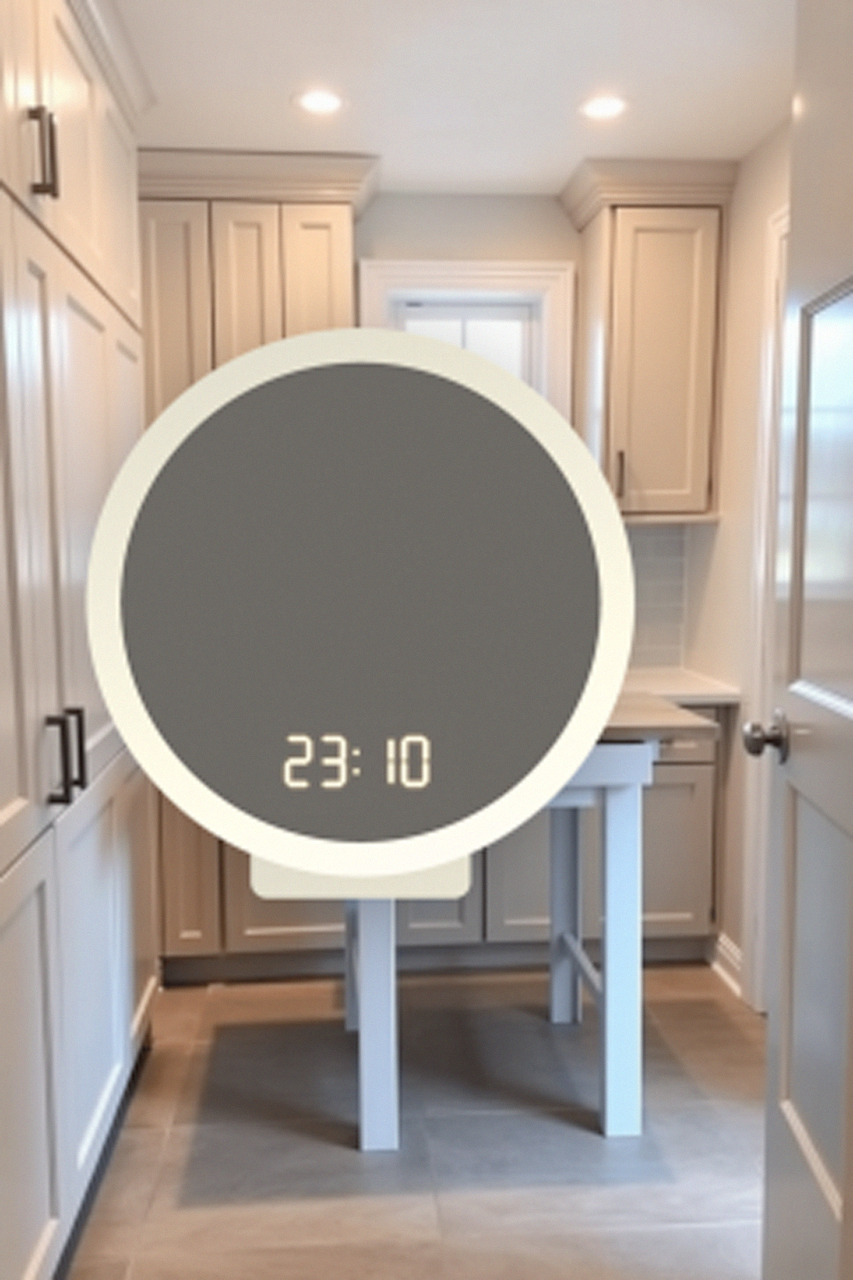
23:10
